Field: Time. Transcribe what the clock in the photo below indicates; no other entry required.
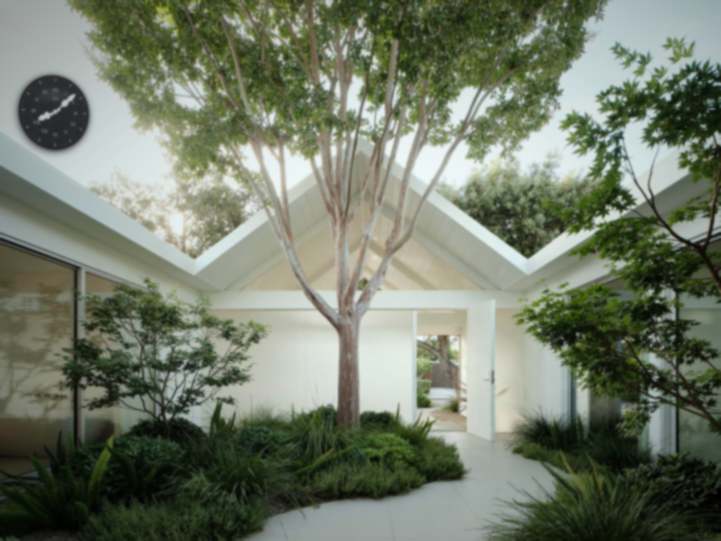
8:08
